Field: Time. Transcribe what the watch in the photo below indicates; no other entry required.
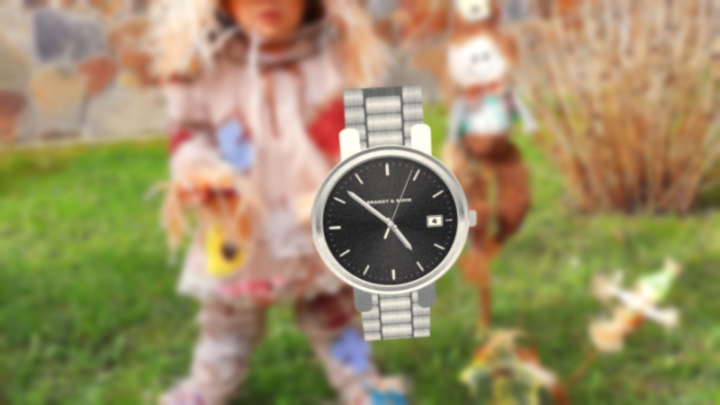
4:52:04
